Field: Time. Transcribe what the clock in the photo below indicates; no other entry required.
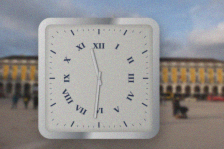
11:31
